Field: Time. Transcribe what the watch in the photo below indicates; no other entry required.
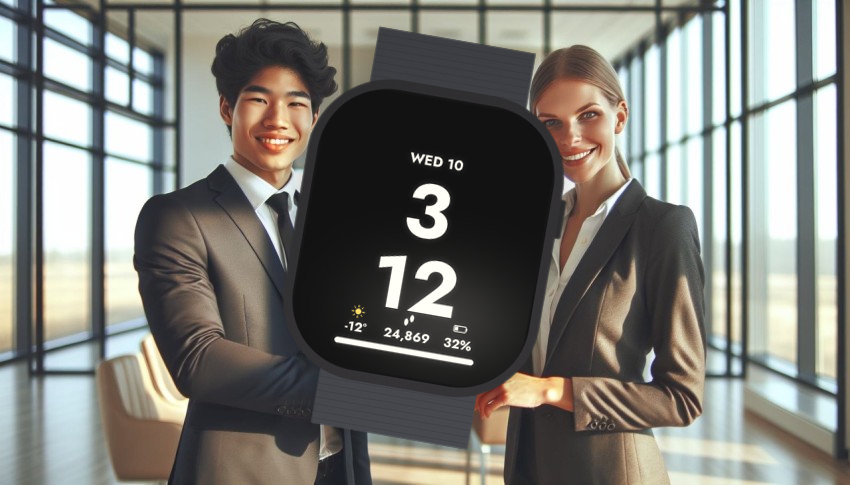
3:12
